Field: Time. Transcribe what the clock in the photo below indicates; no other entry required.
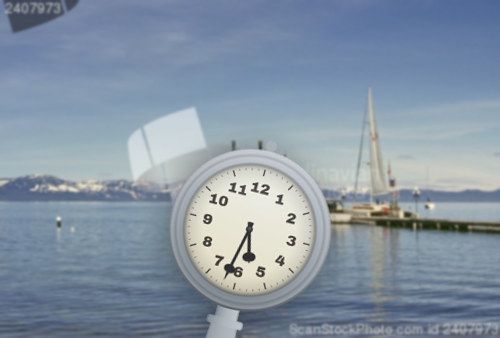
5:32
